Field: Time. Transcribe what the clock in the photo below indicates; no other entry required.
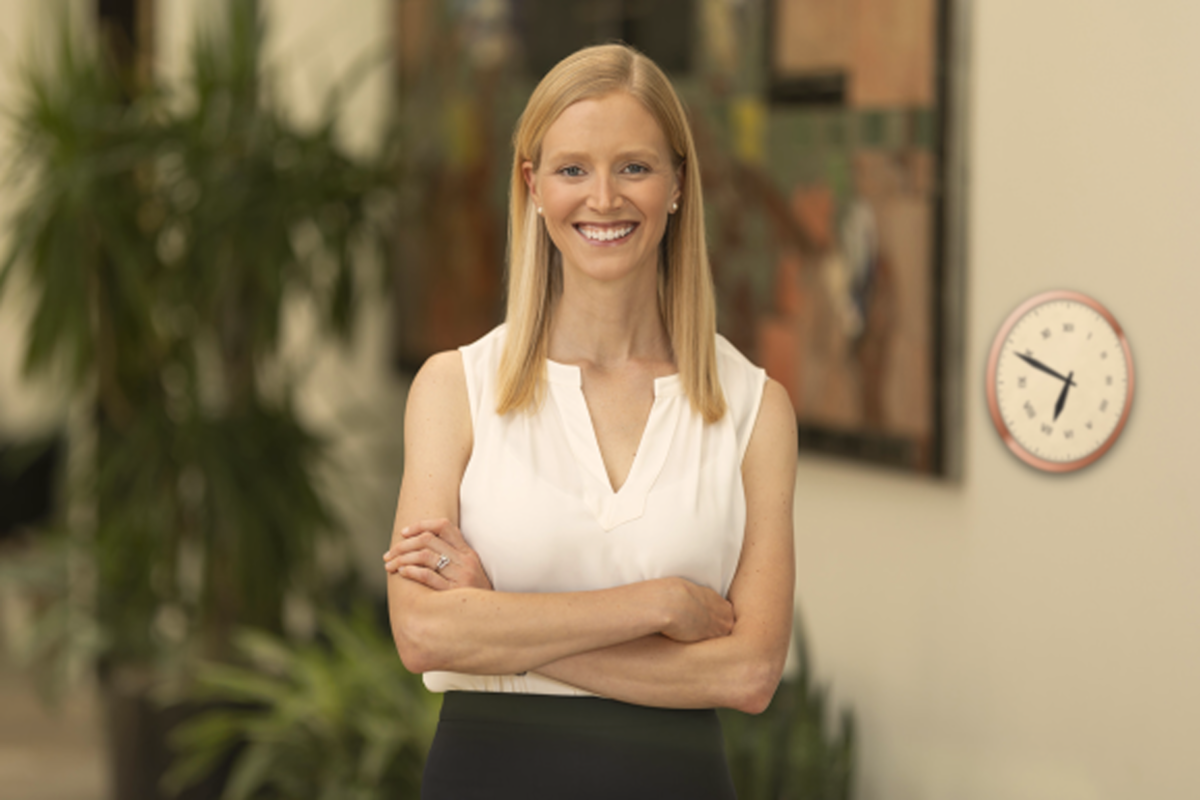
6:49
